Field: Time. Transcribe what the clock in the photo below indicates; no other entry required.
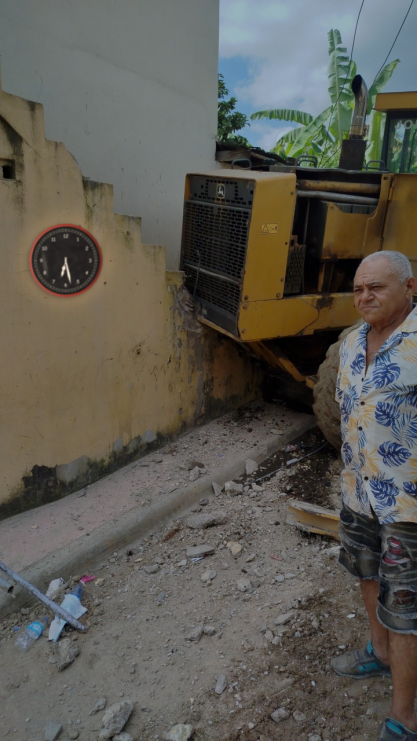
6:28
